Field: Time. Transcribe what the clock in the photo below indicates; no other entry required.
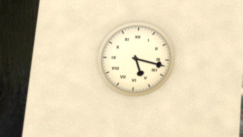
5:17
